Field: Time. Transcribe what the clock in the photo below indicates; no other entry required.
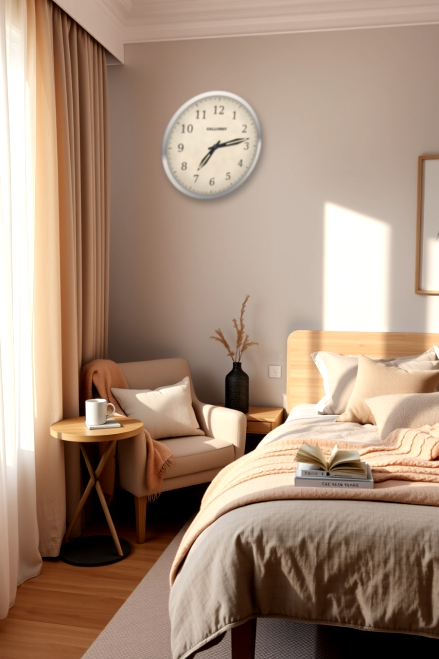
7:13
